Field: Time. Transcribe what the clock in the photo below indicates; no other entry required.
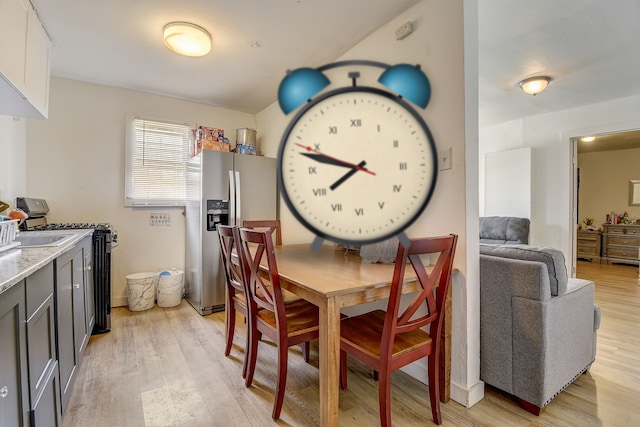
7:47:49
